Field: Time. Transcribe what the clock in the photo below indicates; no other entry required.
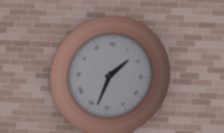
1:33
